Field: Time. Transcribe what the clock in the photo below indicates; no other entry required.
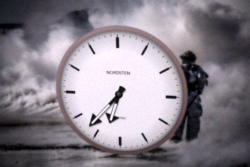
6:37
